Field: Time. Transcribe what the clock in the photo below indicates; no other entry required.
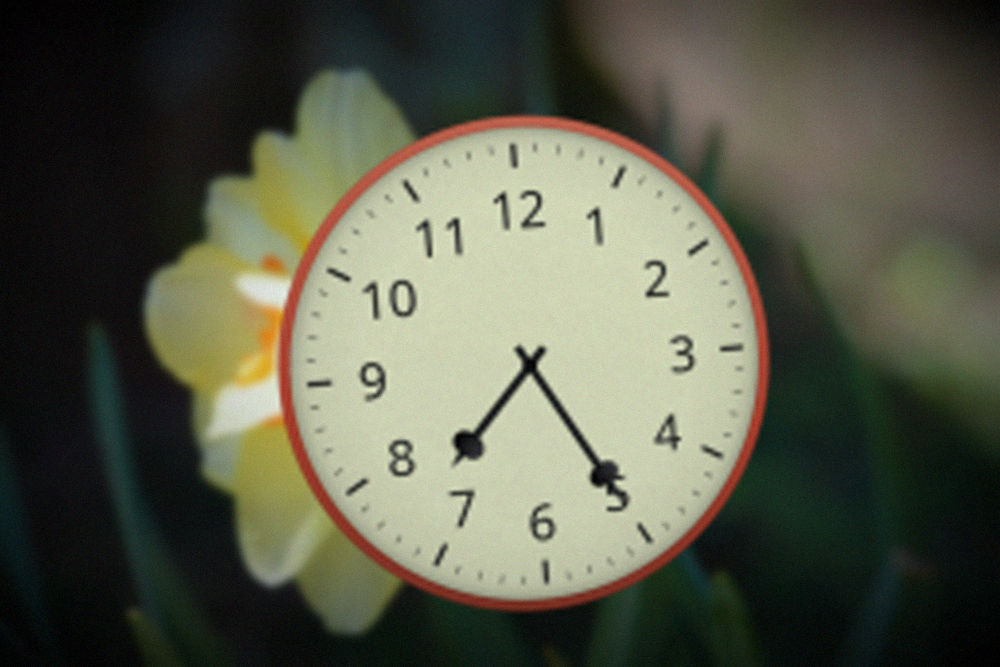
7:25
